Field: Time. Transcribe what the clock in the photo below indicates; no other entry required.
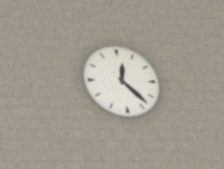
12:23
